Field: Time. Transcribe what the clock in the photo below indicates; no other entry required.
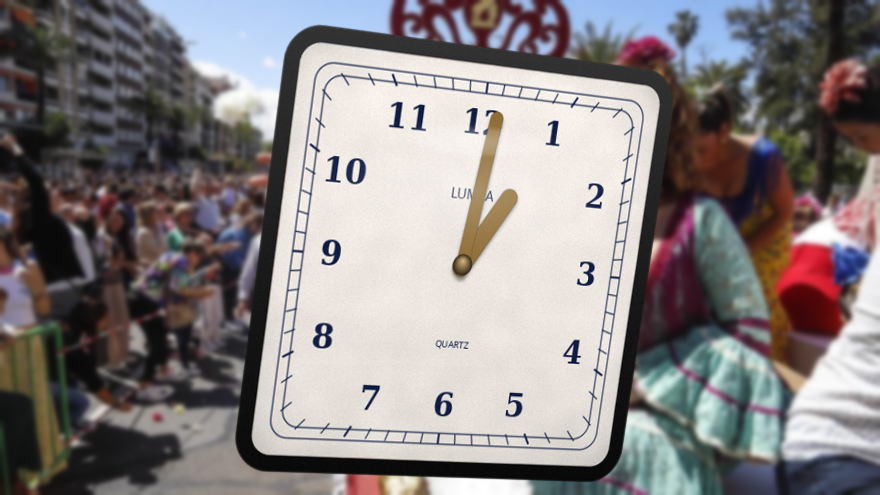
1:01
